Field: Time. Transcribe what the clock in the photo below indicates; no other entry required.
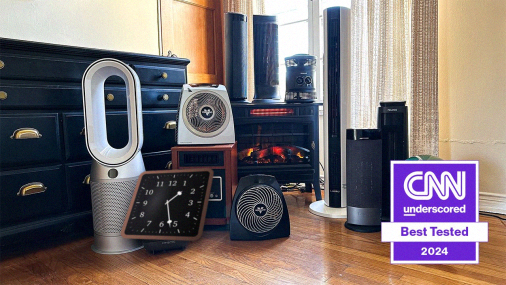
1:27
